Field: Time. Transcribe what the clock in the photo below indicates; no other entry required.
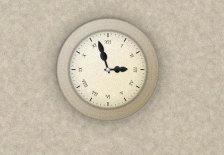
2:57
